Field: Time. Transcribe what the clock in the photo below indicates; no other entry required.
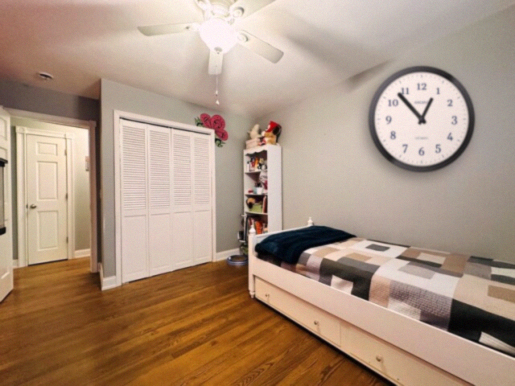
12:53
